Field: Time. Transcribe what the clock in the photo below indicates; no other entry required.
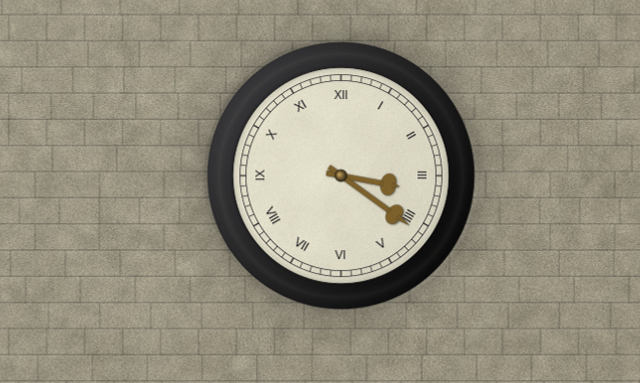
3:21
